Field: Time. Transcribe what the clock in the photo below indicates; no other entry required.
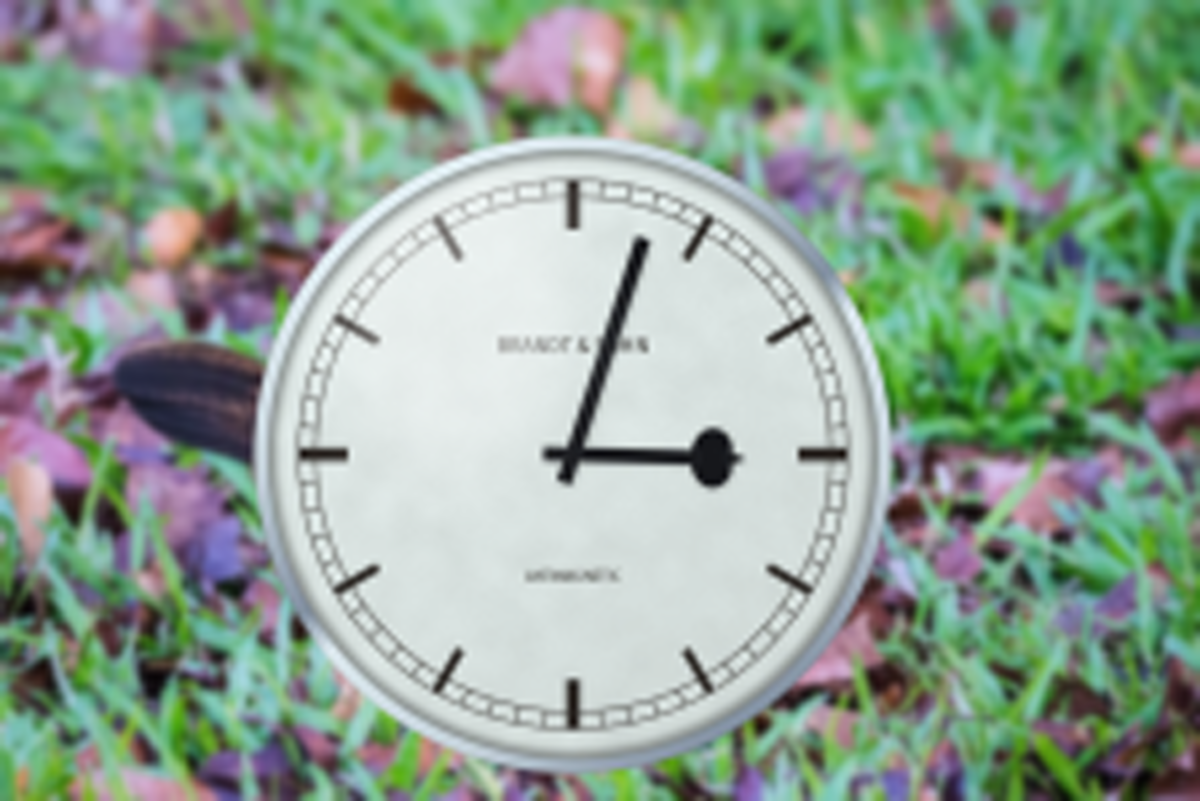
3:03
